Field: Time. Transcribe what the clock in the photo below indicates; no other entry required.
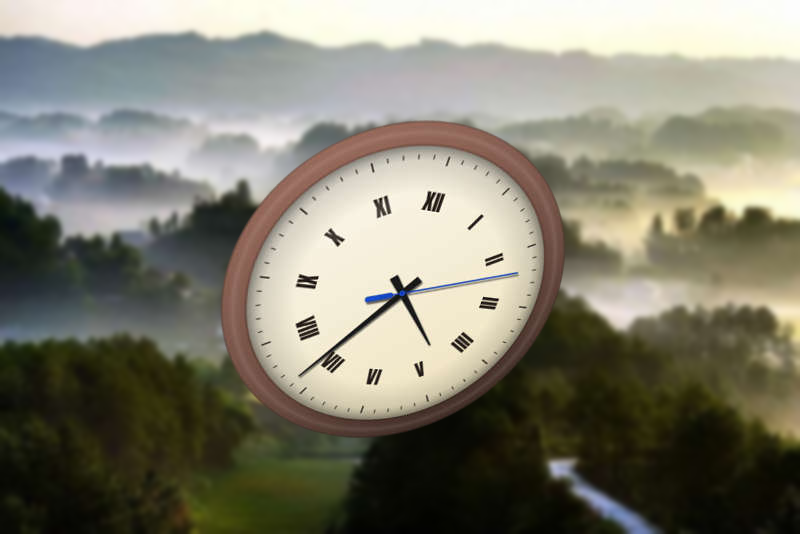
4:36:12
